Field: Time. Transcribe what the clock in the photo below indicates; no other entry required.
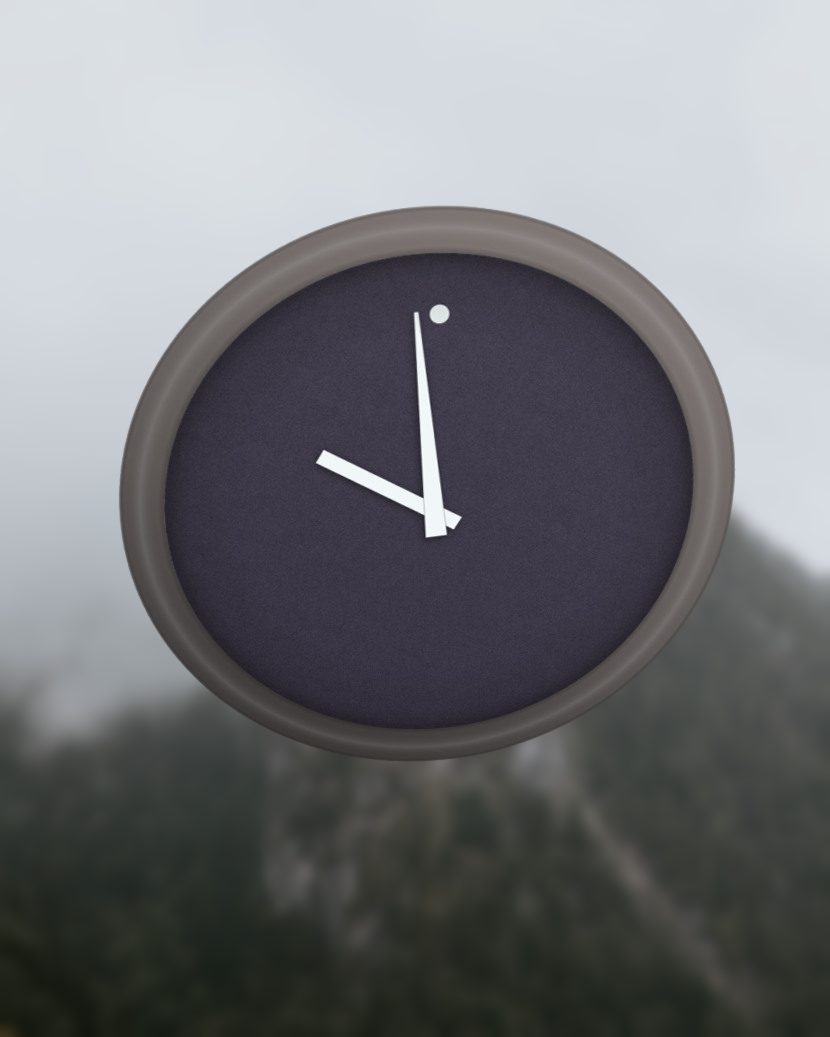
9:59
